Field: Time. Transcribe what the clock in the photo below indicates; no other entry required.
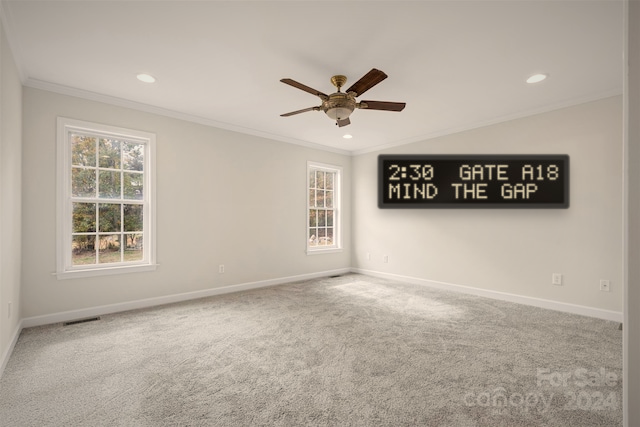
2:30
